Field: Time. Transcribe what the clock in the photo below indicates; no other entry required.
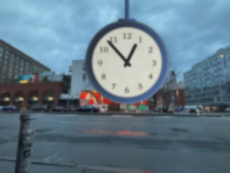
12:53
